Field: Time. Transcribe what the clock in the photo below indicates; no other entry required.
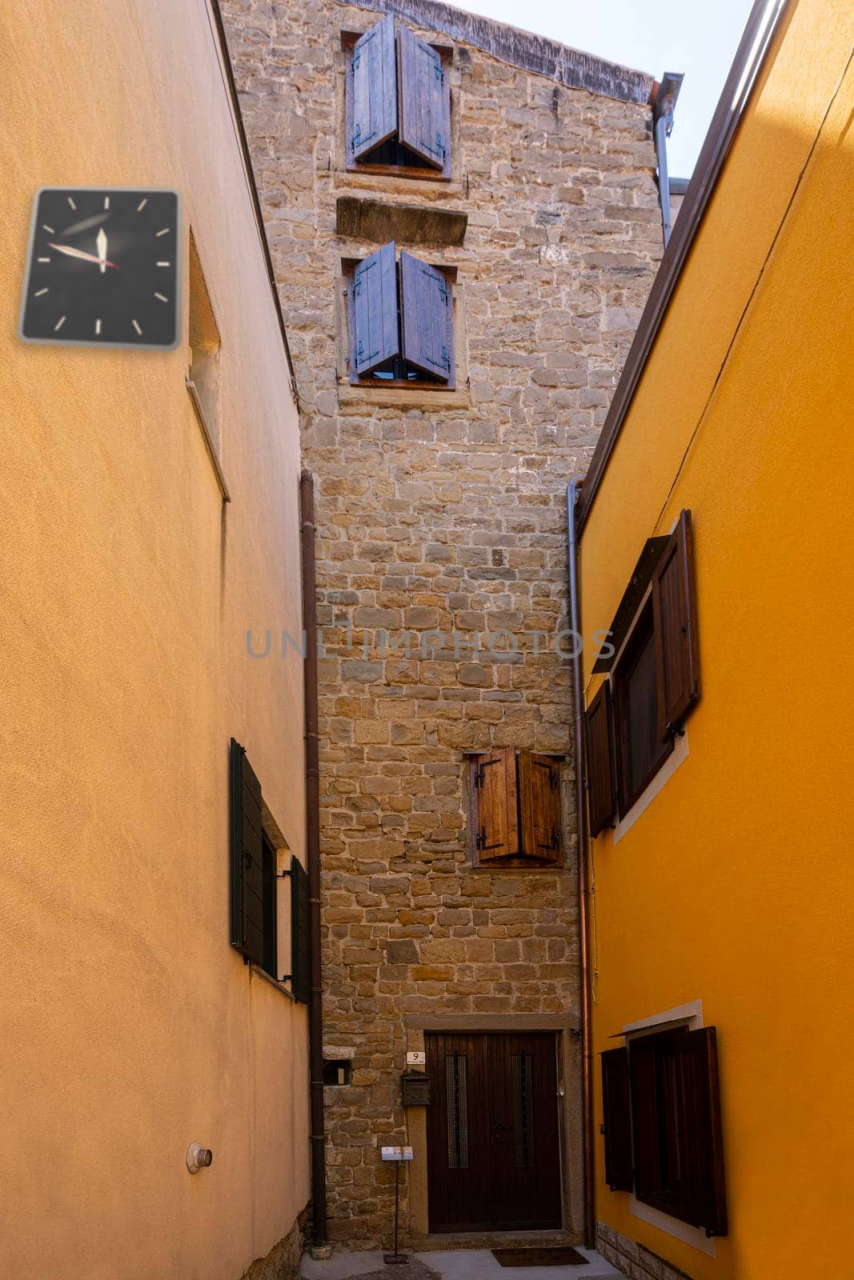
11:47:48
